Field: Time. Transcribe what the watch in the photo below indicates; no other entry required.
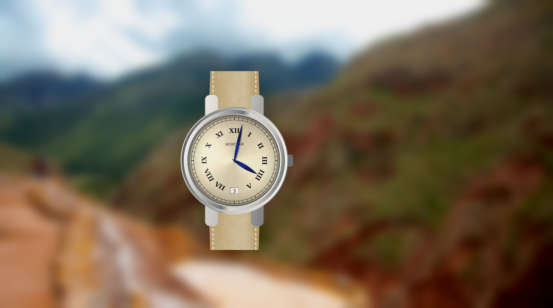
4:02
